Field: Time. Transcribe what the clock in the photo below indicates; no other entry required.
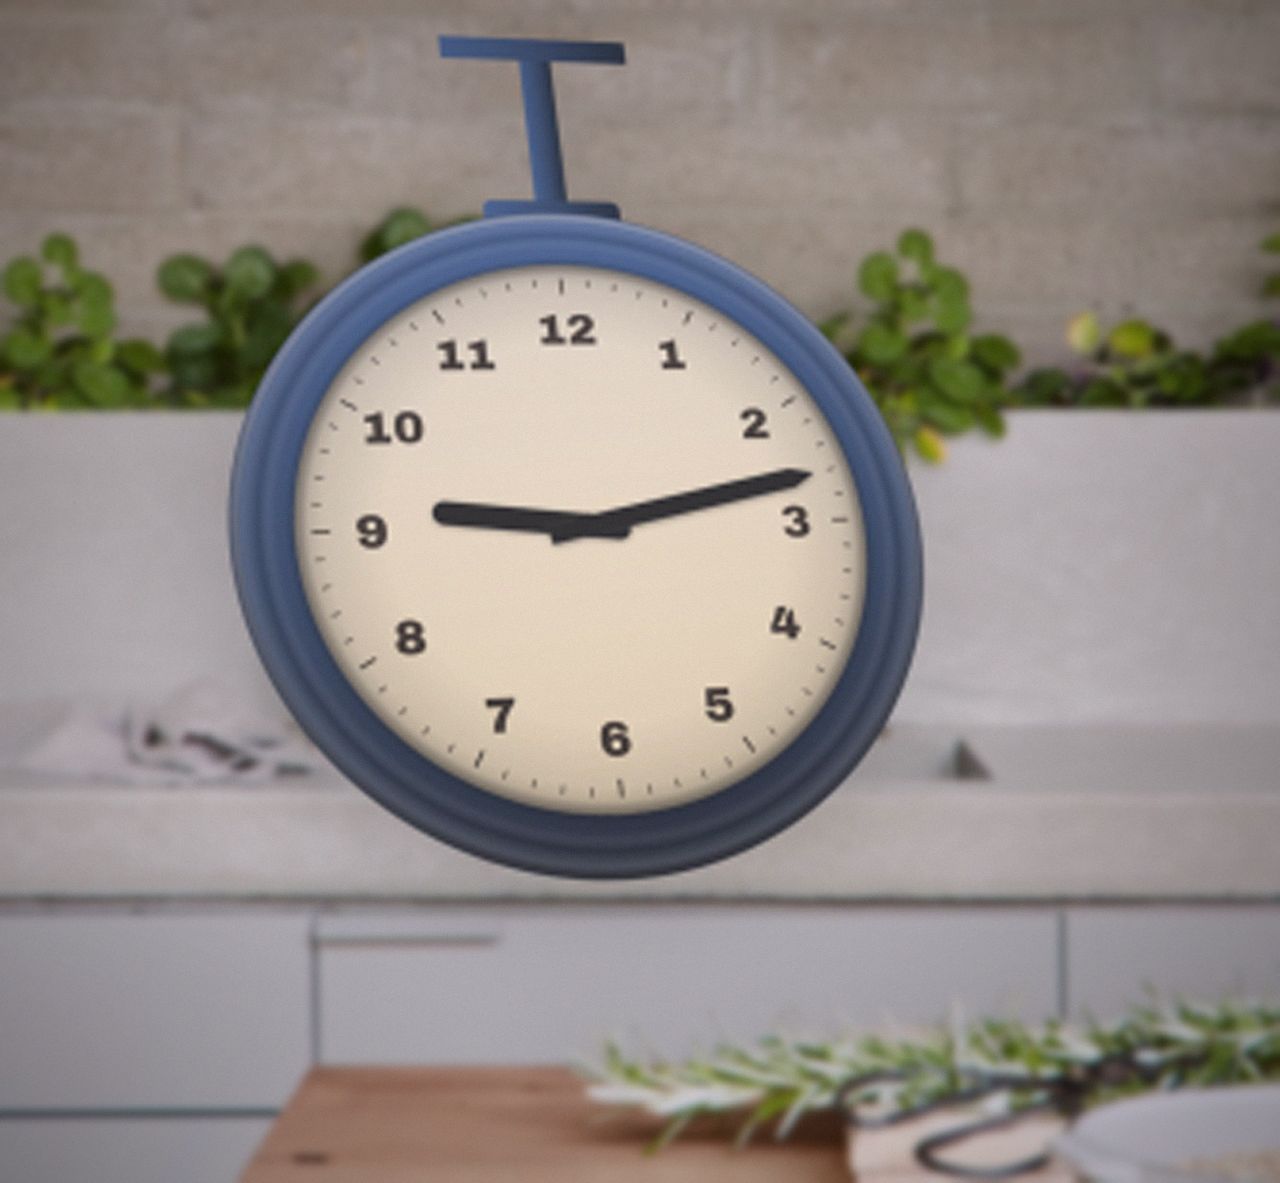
9:13
